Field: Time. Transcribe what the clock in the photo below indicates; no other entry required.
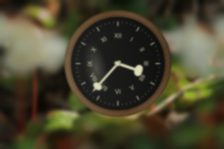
3:37
